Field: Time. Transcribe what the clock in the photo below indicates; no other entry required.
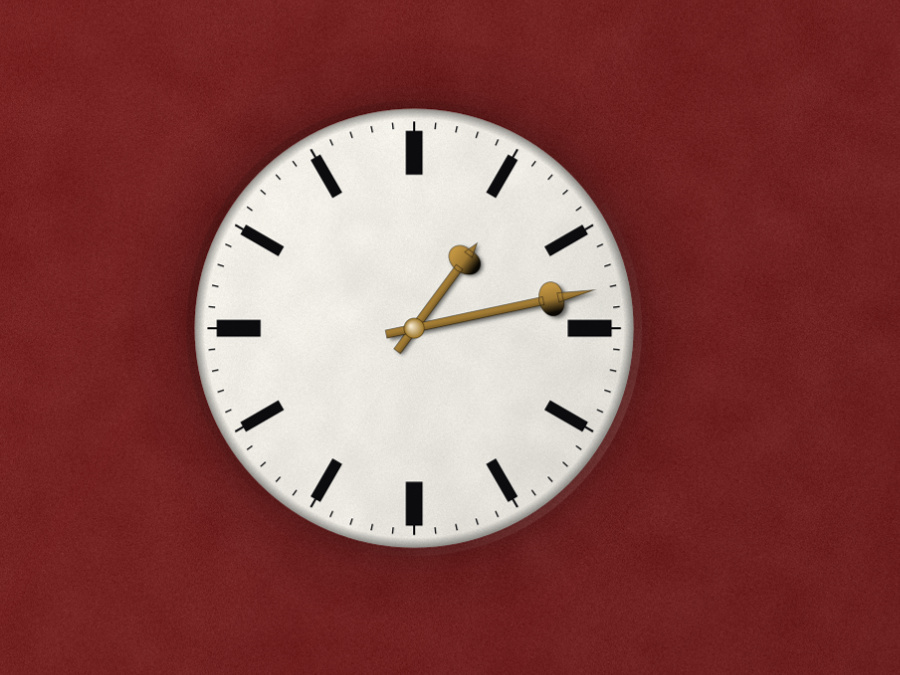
1:13
